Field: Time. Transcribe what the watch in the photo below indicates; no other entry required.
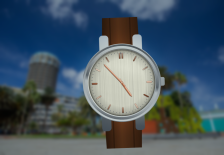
4:53
